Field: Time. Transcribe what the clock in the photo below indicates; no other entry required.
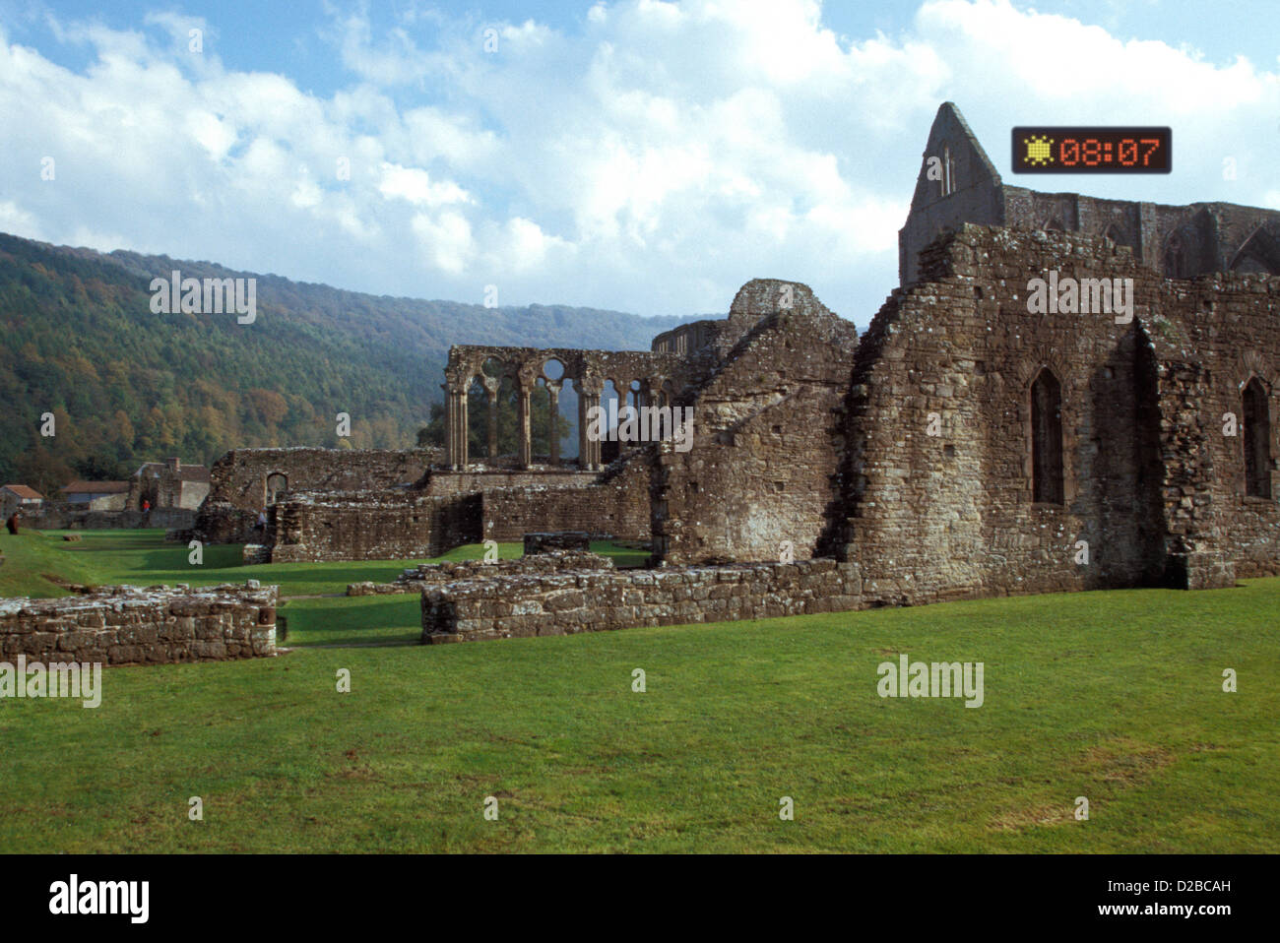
8:07
